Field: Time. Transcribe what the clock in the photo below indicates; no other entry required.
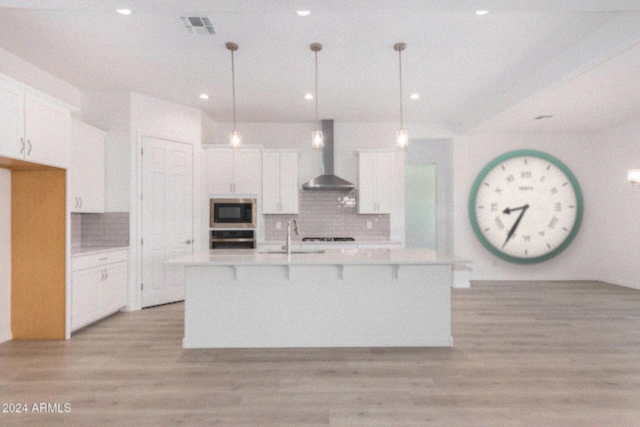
8:35
